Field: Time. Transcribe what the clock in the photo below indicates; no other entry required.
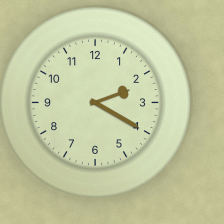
2:20
